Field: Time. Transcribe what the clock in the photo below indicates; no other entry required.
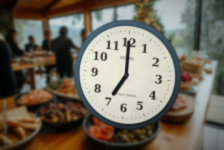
7:00
